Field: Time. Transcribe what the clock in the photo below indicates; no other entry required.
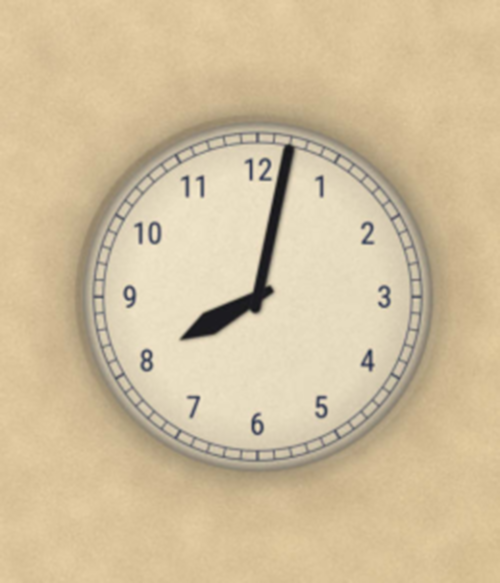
8:02
